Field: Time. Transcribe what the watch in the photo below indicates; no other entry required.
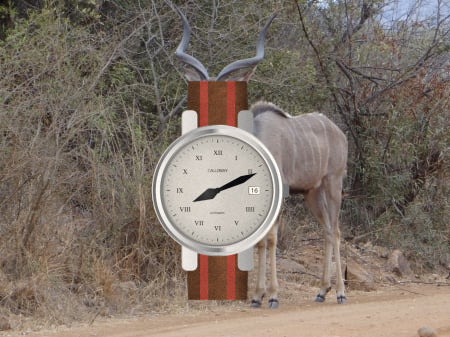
8:11
